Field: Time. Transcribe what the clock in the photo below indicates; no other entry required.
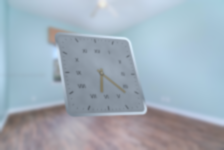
6:22
